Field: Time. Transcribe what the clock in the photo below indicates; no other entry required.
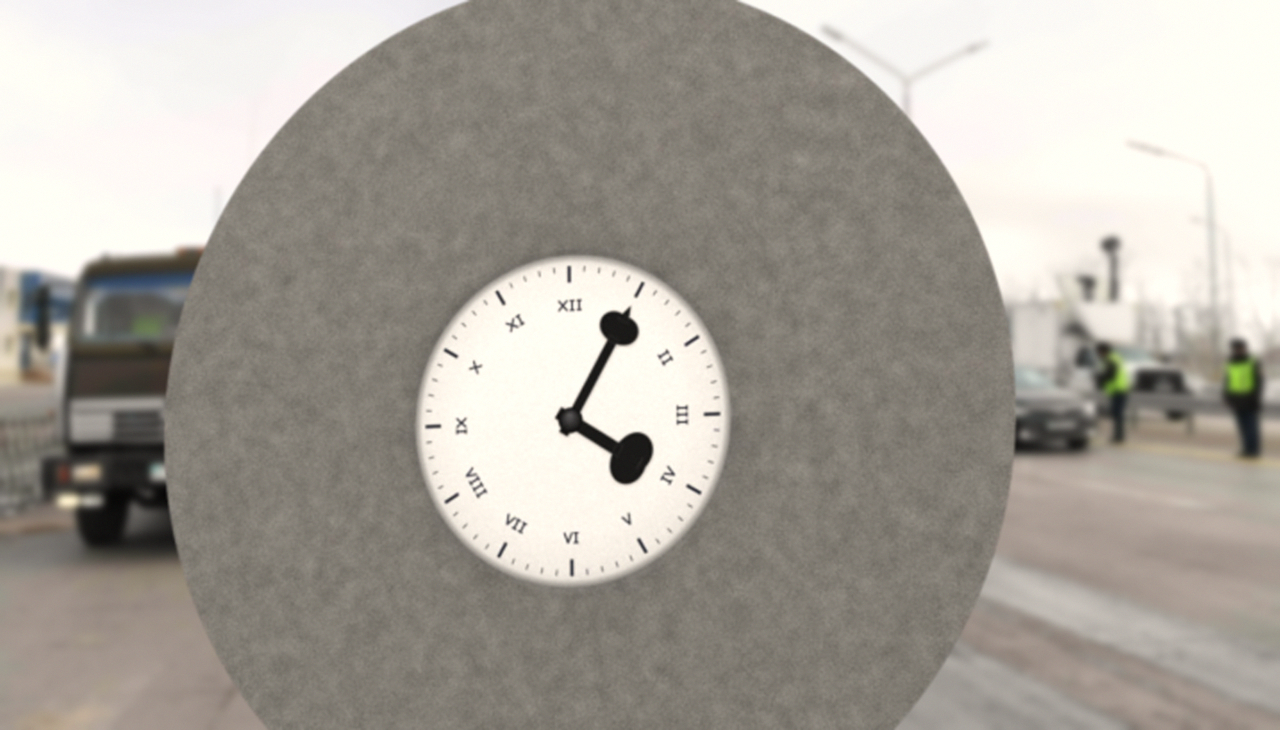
4:05
